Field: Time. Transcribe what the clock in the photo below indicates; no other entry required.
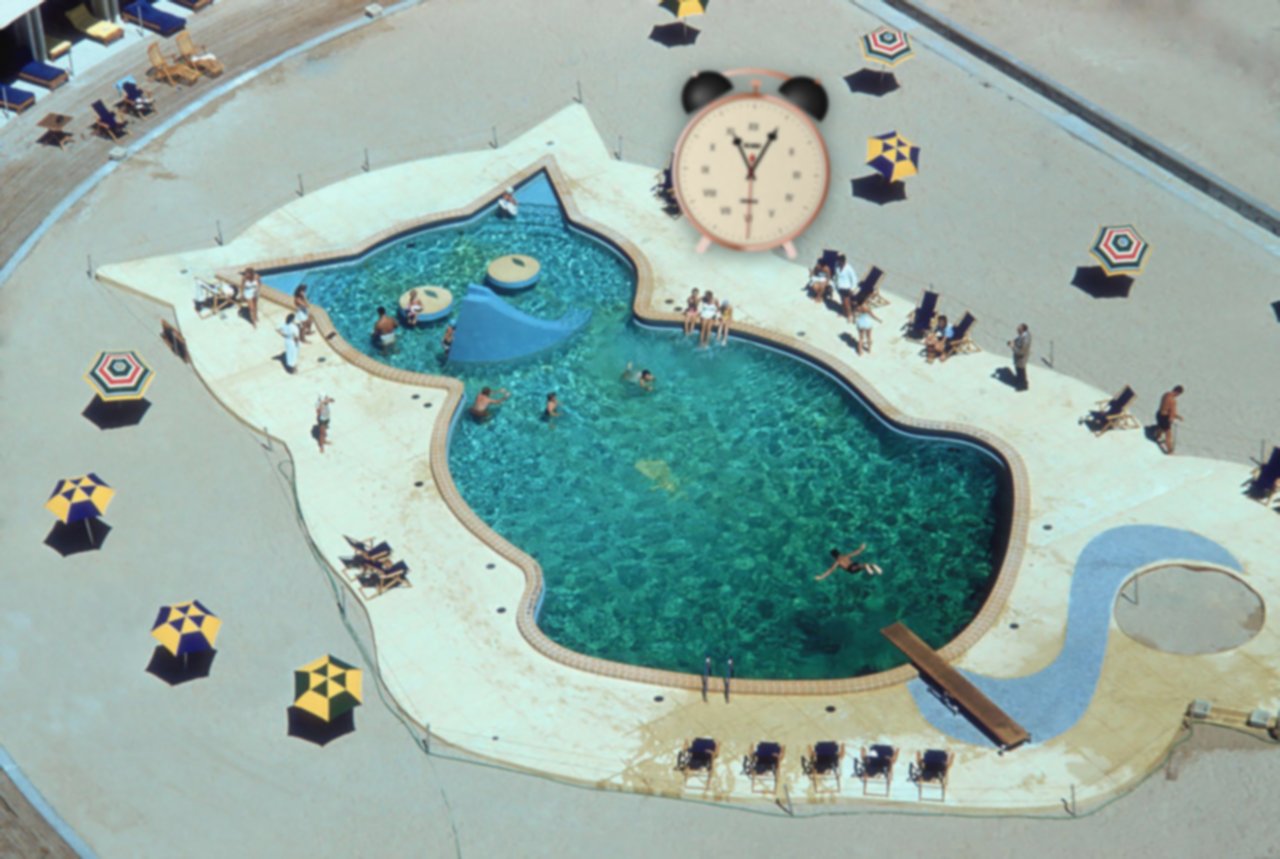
11:04:30
